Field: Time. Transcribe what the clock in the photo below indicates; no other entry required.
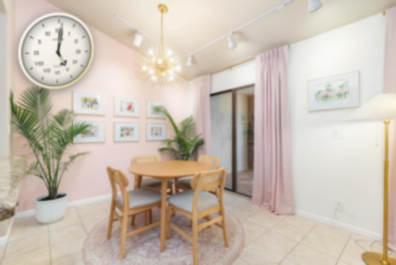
5:01
